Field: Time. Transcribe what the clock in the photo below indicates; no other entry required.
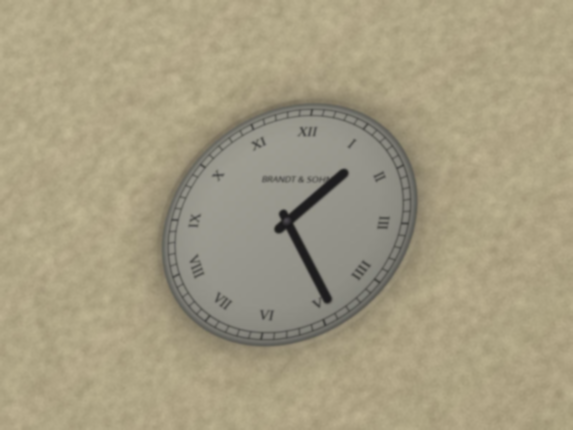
1:24
